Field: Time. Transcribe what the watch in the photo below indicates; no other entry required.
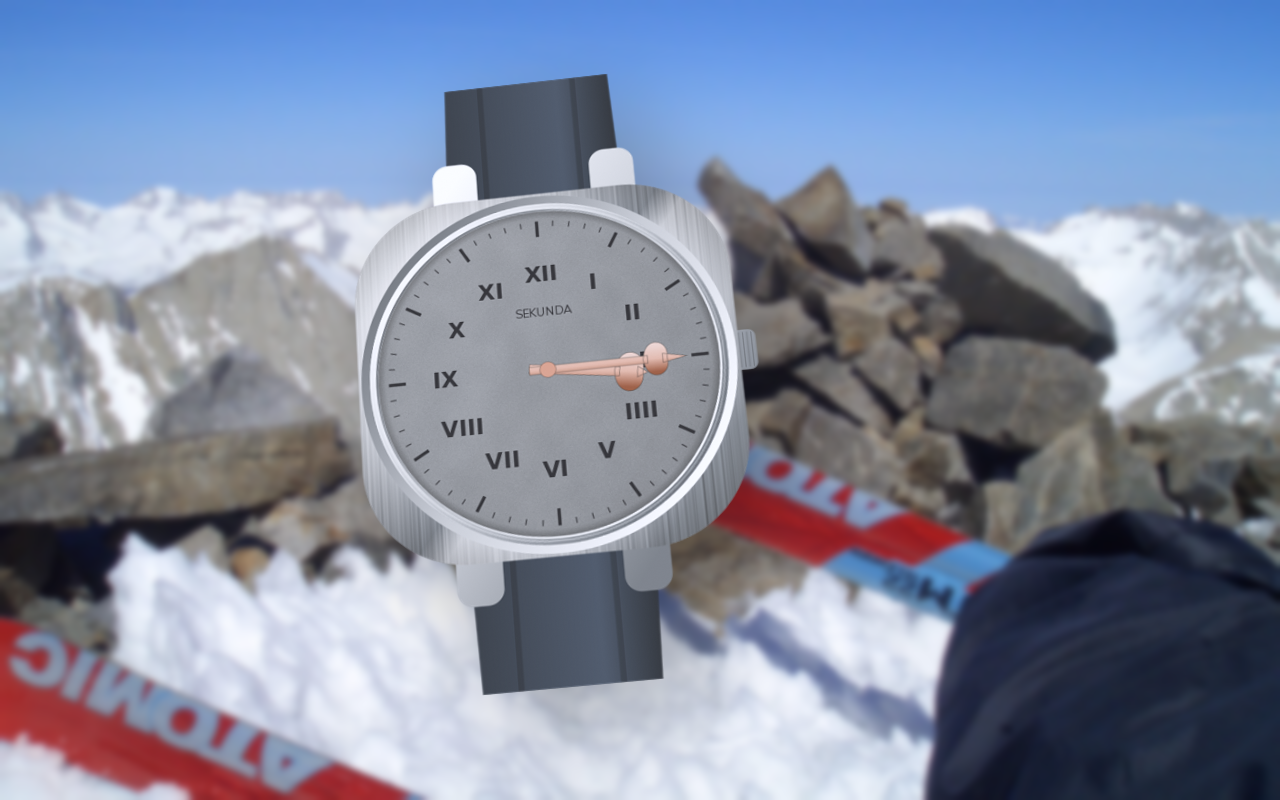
3:15
